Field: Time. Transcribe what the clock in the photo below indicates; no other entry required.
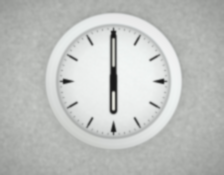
6:00
